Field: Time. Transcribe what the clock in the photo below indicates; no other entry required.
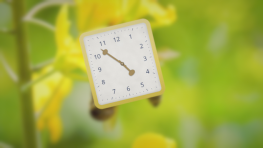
4:53
